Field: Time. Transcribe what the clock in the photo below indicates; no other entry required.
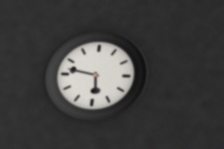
5:47
